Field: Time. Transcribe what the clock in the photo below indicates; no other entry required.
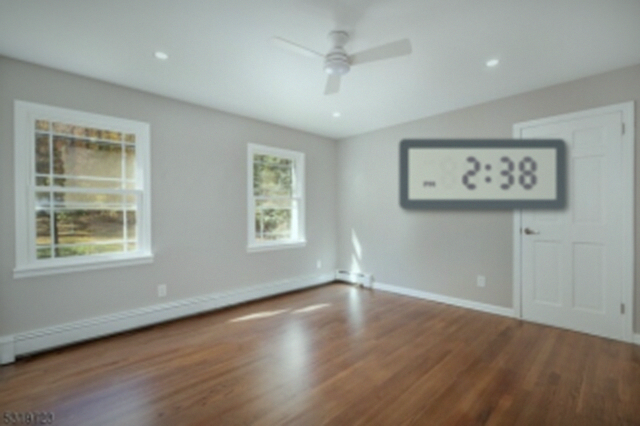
2:38
